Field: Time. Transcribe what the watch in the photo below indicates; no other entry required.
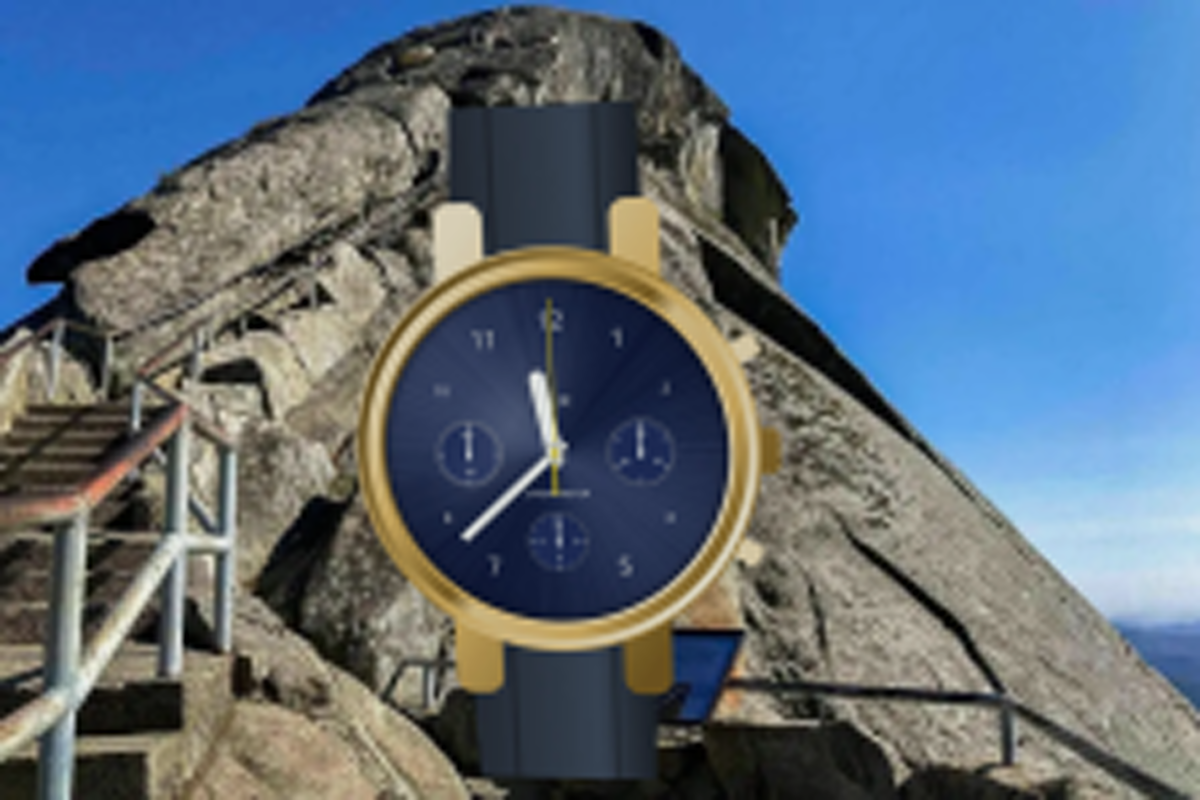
11:38
